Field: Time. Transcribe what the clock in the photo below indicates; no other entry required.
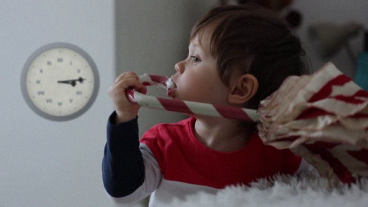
3:14
